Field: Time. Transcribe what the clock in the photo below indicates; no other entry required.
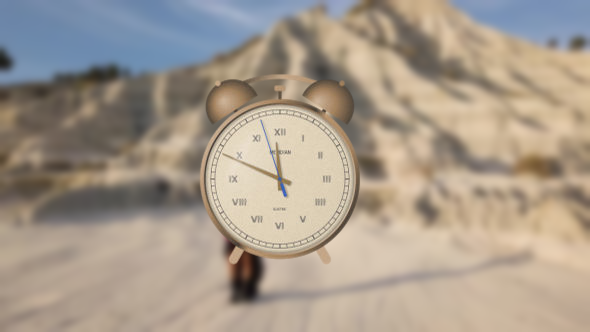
11:48:57
